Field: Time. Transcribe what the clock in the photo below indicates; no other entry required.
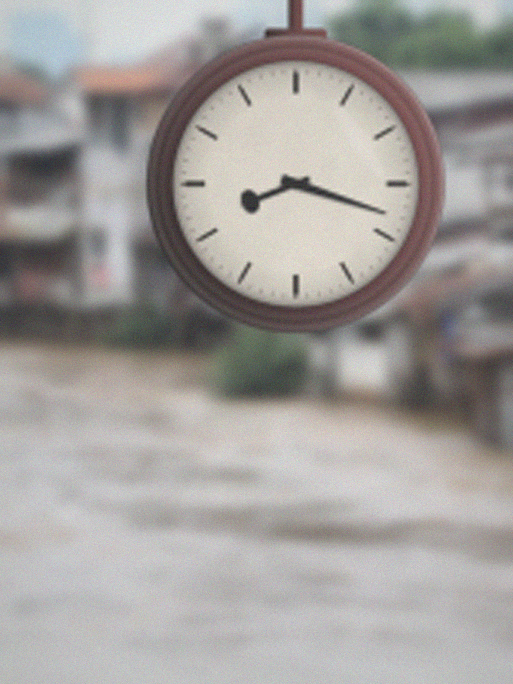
8:18
